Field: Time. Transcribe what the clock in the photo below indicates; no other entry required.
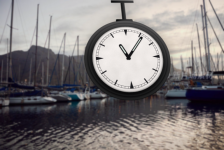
11:06
